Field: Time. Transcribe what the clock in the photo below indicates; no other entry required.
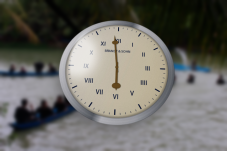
5:59
